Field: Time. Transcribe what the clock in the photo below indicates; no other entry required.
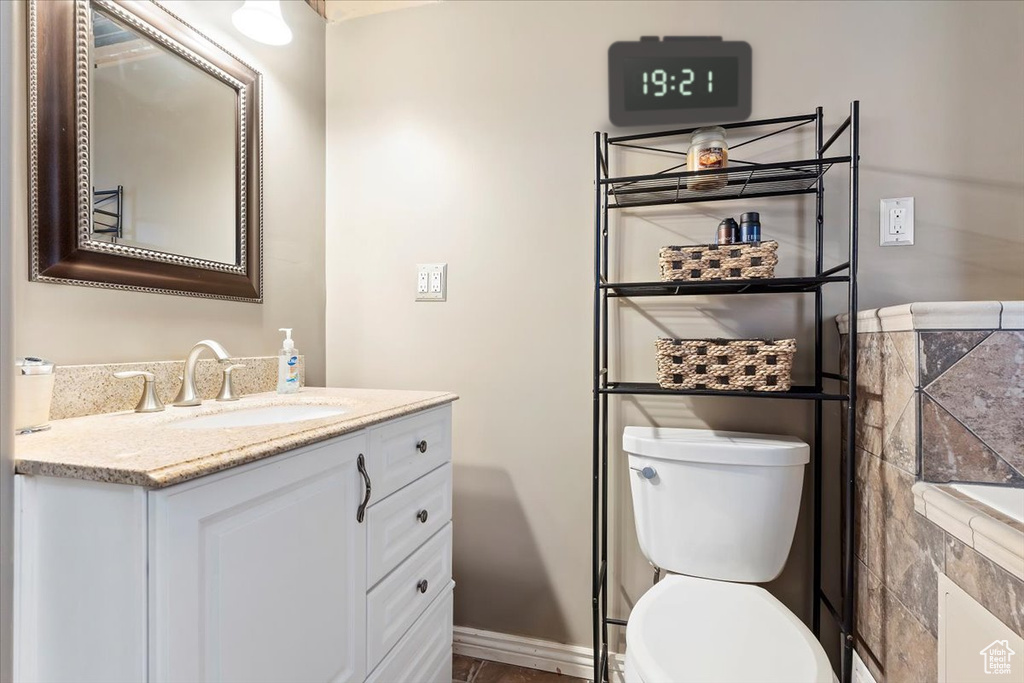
19:21
